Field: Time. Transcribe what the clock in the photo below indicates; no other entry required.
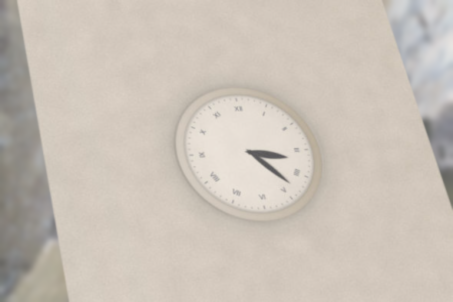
3:23
